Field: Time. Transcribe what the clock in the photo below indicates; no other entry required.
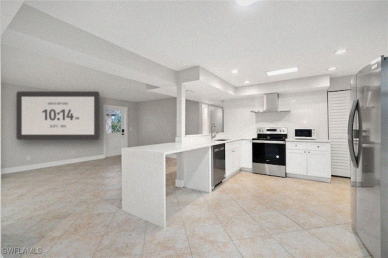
10:14
